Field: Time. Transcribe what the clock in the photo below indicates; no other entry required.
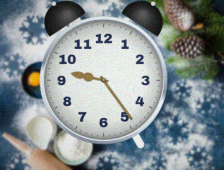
9:24
